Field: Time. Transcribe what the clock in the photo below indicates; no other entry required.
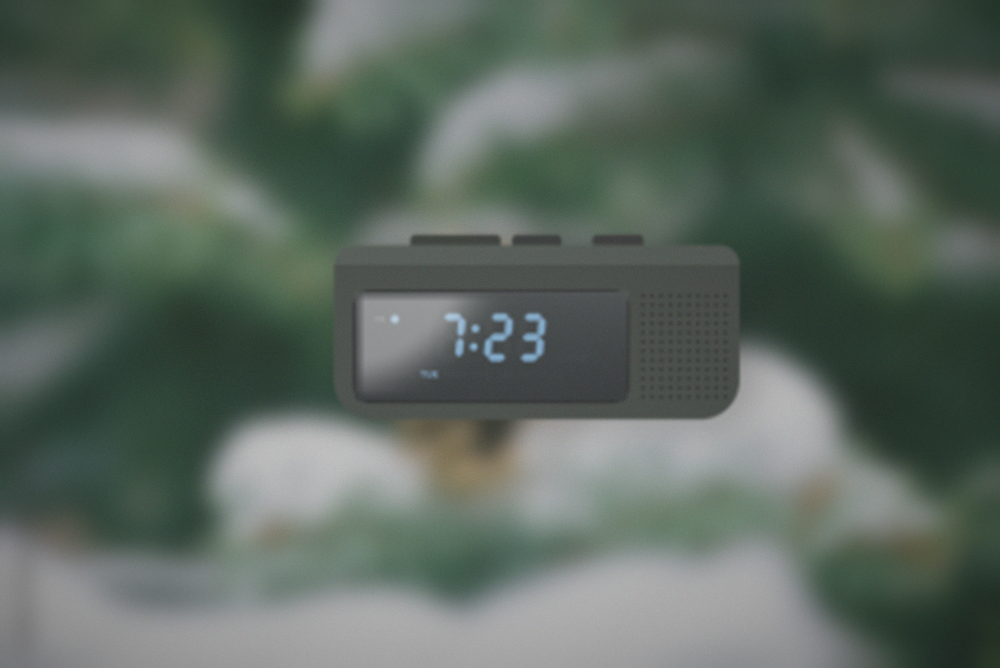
7:23
